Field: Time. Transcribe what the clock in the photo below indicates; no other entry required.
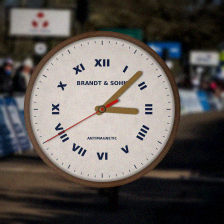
3:07:40
